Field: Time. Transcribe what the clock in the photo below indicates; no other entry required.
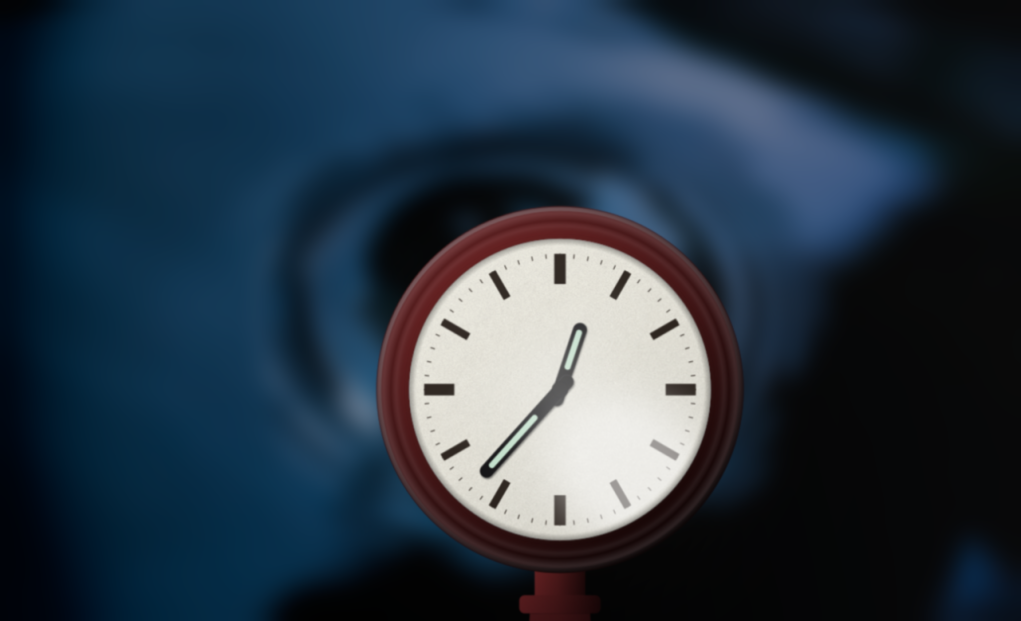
12:37
